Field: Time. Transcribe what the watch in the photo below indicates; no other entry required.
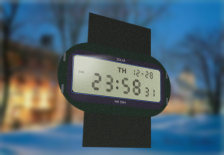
23:58:31
